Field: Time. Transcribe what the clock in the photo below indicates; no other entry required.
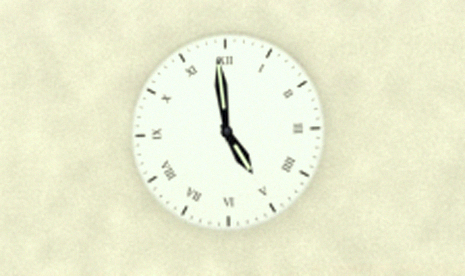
4:59
